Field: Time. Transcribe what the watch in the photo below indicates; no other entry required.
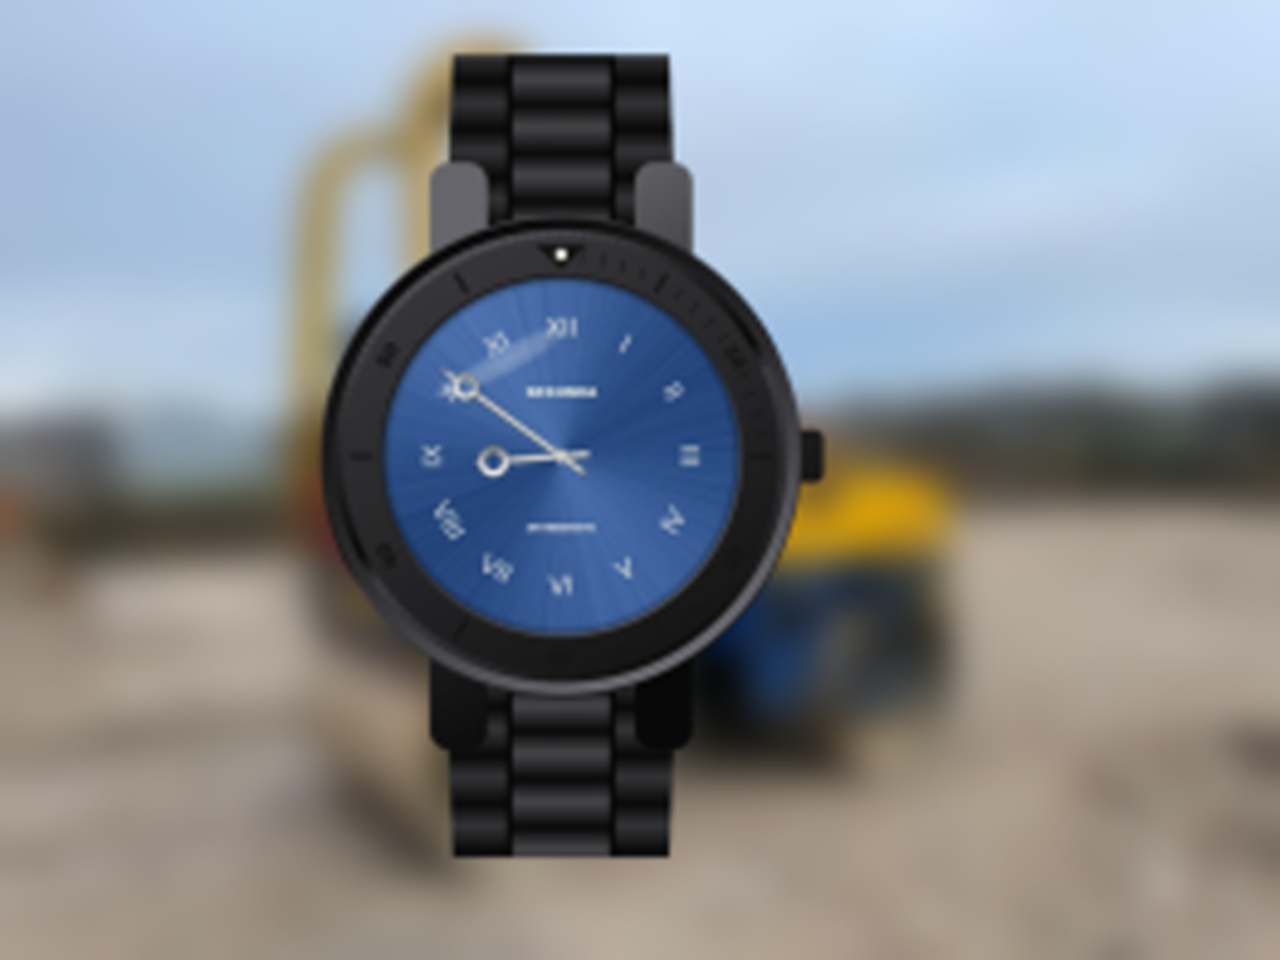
8:51
